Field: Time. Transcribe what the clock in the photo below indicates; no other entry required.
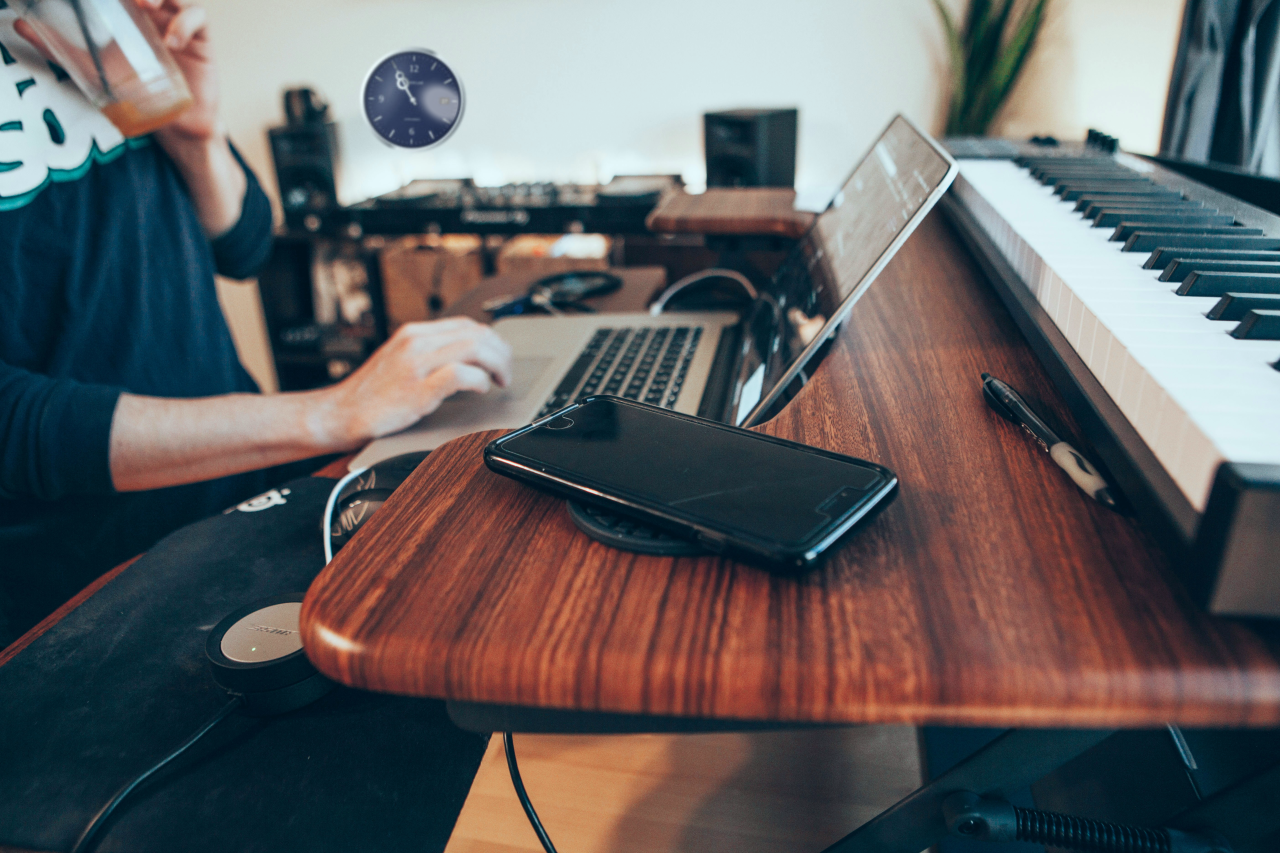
10:55
